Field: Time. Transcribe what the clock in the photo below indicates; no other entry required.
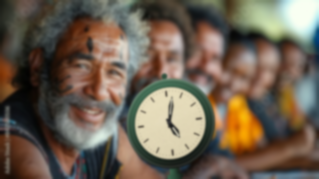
5:02
